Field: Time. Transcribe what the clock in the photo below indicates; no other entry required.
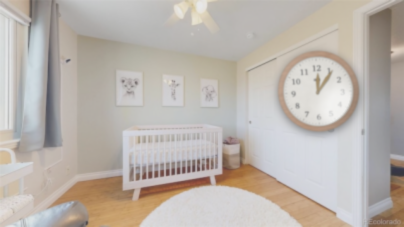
12:06
